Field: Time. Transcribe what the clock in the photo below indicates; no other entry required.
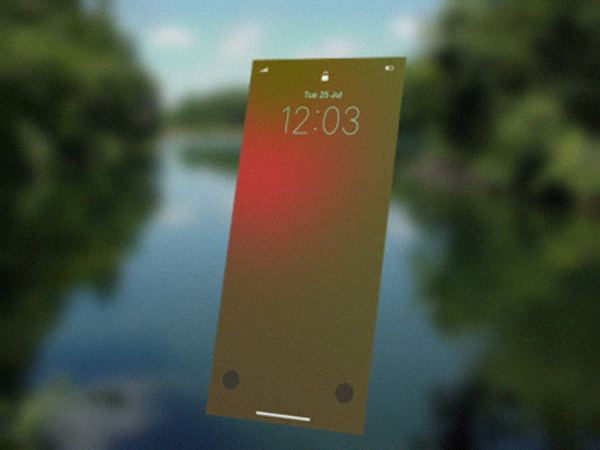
12:03
